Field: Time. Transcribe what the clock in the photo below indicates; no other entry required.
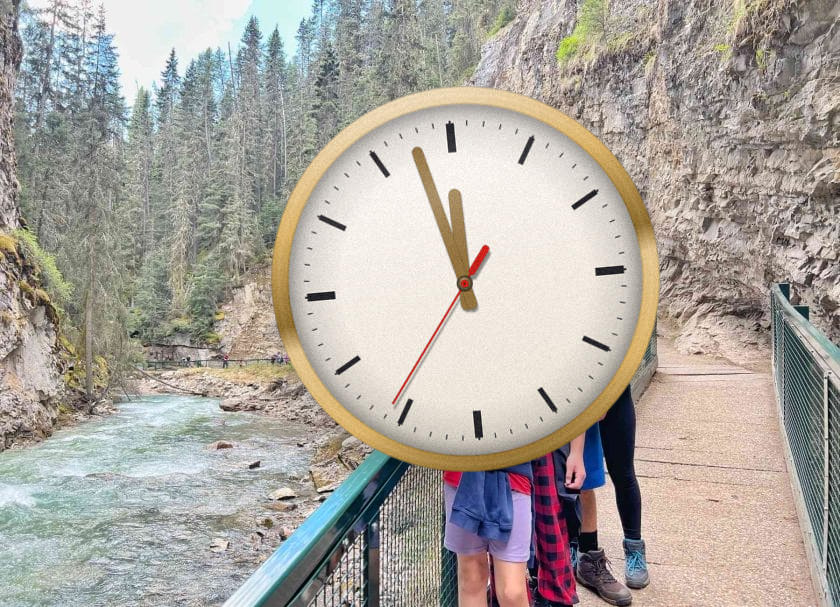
11:57:36
